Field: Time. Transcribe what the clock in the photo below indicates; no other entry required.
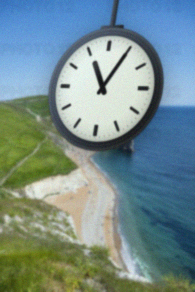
11:05
